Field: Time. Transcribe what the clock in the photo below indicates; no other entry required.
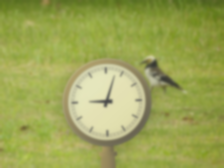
9:03
